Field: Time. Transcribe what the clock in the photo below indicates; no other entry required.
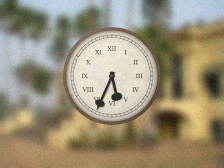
5:34
